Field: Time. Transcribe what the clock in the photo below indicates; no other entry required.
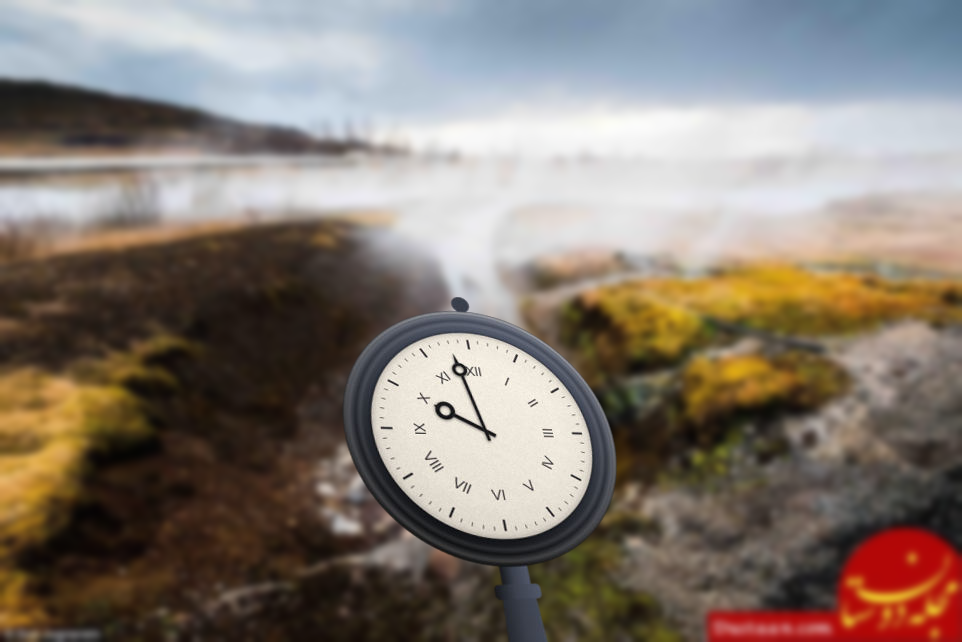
9:58
